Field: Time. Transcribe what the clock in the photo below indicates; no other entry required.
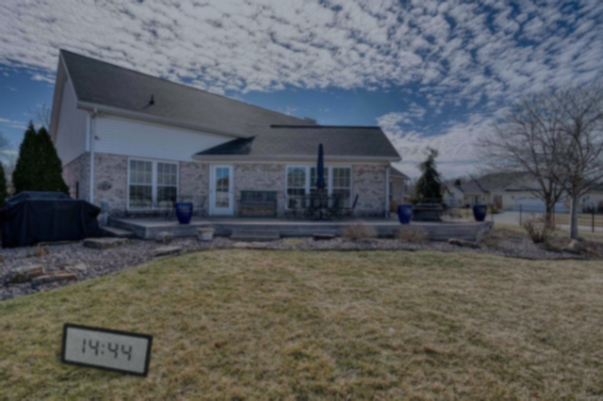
14:44
